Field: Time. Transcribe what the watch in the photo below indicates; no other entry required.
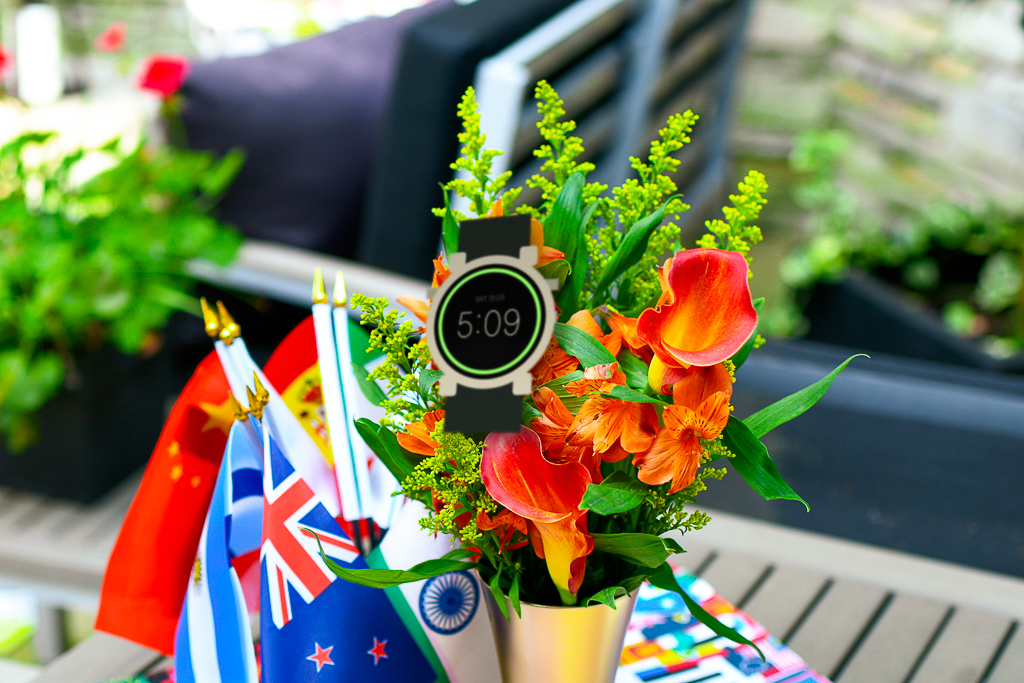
5:09
